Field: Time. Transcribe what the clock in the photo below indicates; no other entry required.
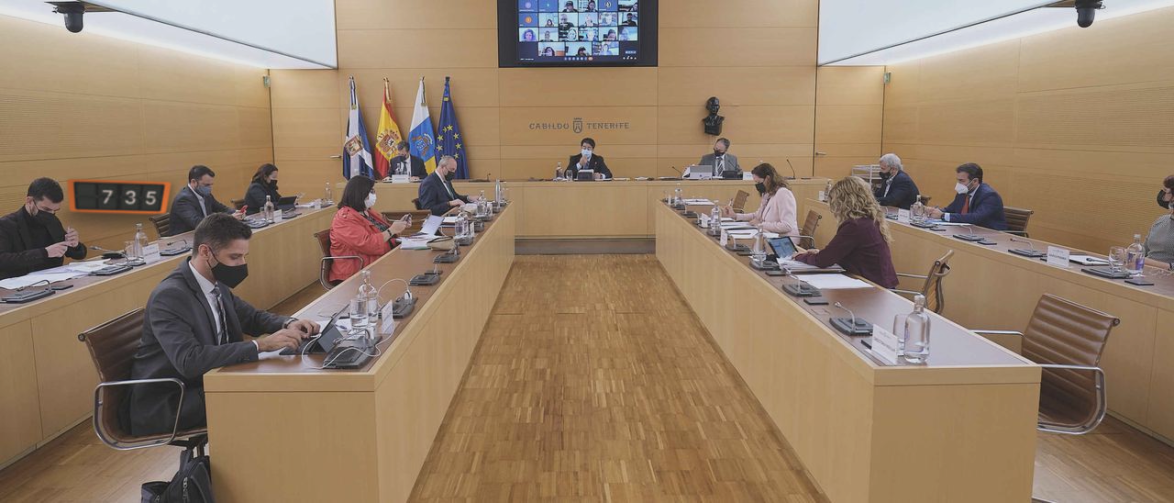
7:35
